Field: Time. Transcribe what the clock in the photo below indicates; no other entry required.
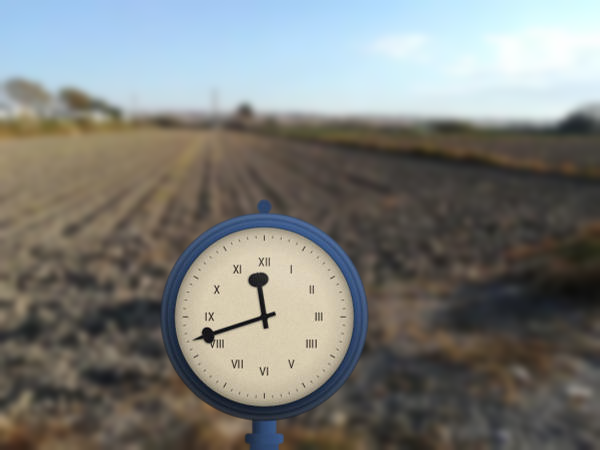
11:42
